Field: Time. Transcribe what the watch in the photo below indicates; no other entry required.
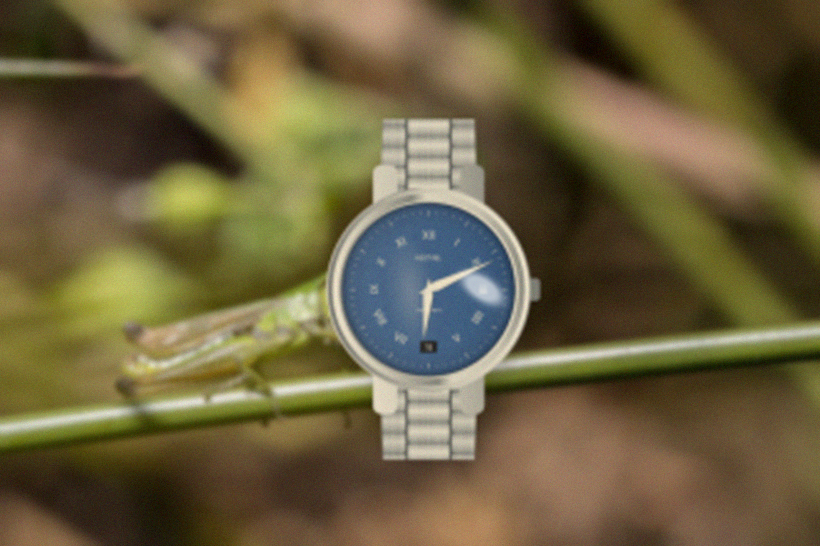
6:11
